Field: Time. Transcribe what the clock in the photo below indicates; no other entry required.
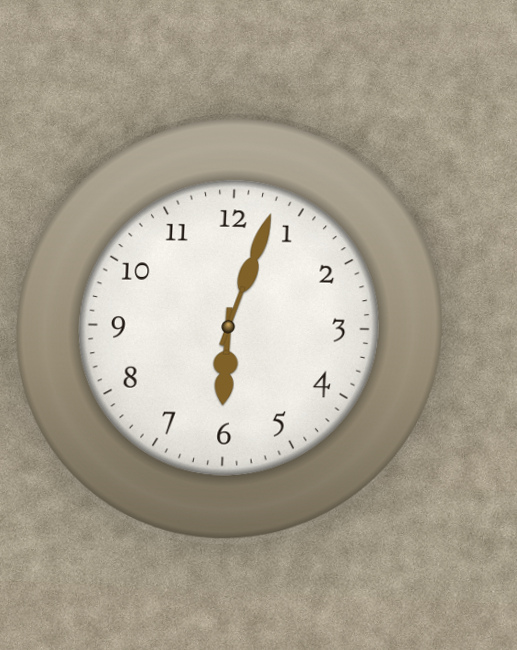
6:03
